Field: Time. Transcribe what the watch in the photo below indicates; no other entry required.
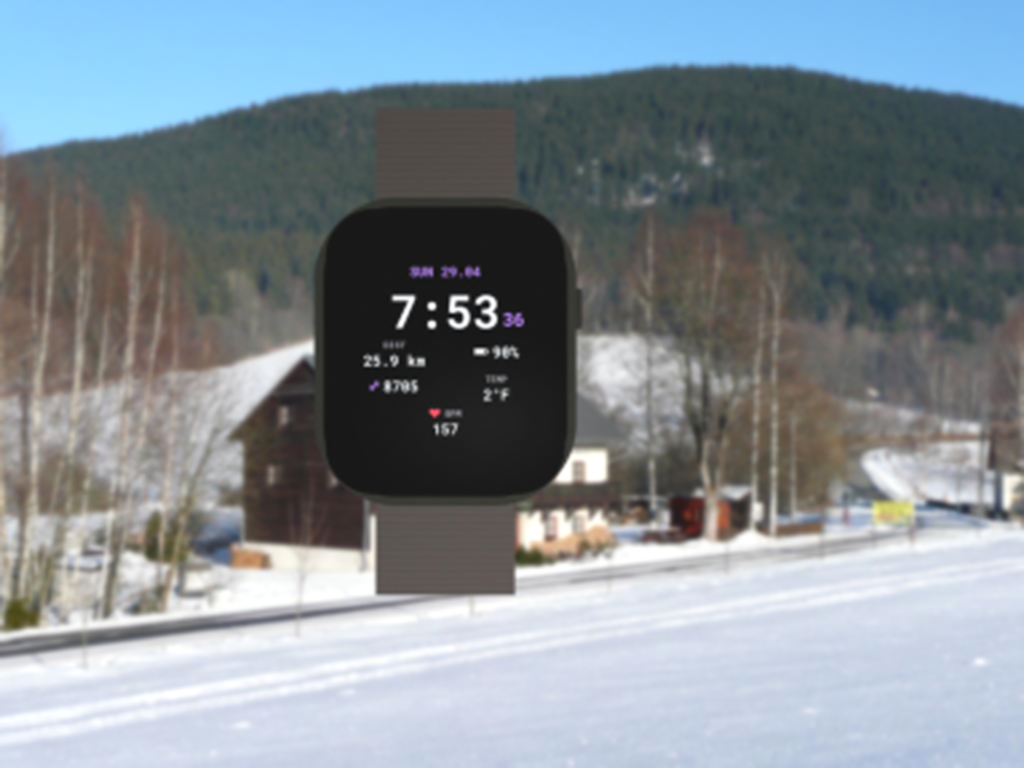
7:53
